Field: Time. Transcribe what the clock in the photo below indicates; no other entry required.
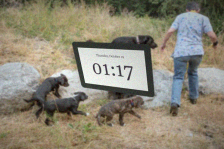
1:17
